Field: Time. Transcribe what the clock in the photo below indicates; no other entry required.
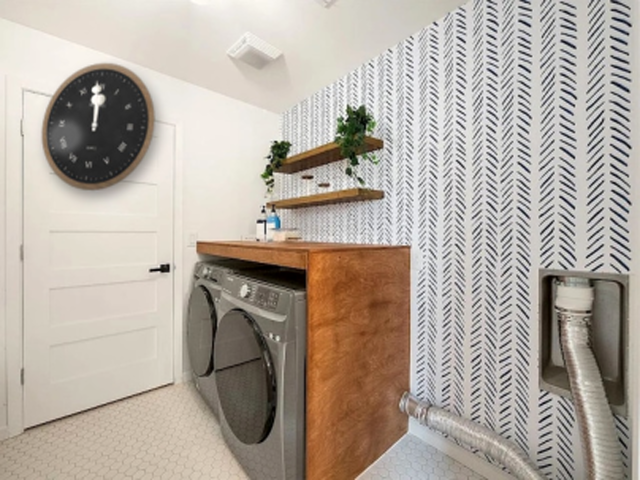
11:59
